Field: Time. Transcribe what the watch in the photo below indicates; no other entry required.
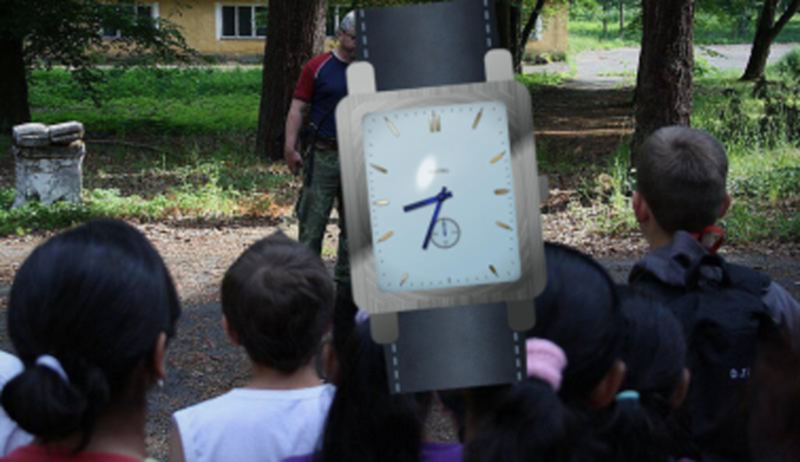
8:34
